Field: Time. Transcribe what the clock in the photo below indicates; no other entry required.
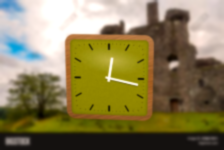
12:17
